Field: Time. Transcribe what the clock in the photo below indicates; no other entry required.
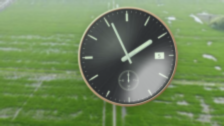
1:56
